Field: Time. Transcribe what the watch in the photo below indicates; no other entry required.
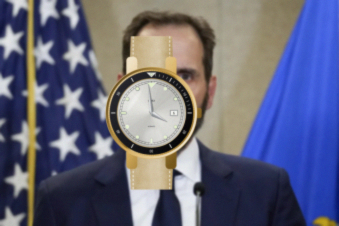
3:59
